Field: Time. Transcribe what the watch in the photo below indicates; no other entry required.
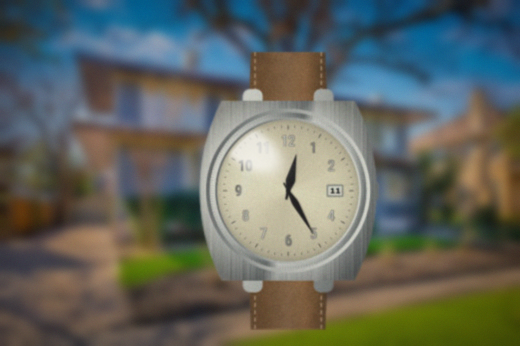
12:25
